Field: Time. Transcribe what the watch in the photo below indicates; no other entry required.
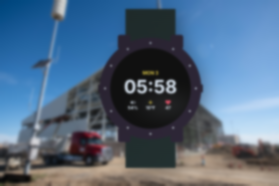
5:58
